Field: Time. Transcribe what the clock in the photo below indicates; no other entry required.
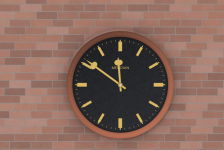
11:51
